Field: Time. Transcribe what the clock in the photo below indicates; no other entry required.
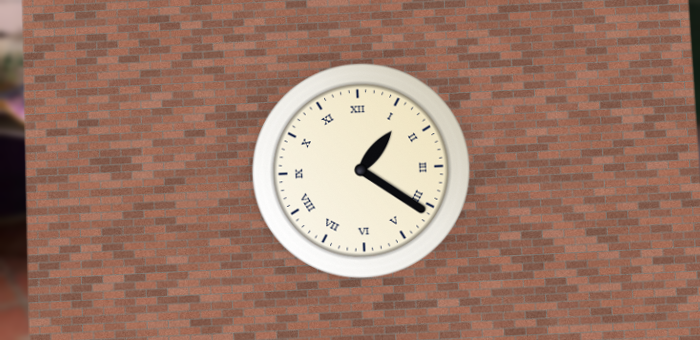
1:21
